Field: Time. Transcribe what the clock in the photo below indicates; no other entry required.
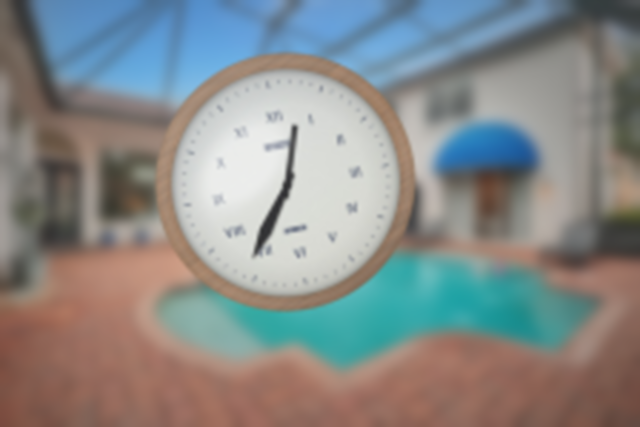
12:36
